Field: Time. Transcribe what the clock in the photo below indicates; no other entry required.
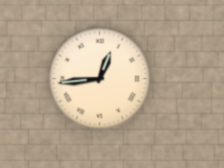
12:44
